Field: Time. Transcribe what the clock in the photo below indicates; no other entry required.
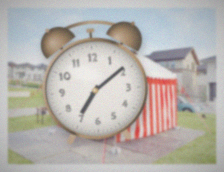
7:09
